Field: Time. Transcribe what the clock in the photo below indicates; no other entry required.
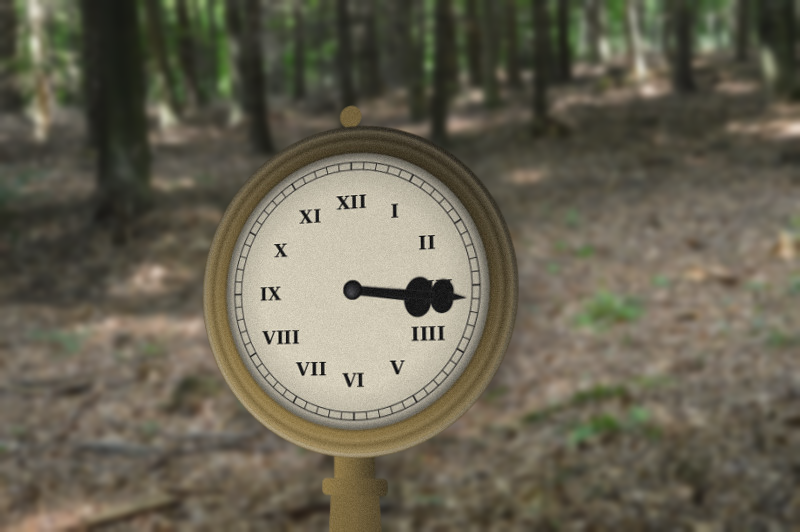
3:16
